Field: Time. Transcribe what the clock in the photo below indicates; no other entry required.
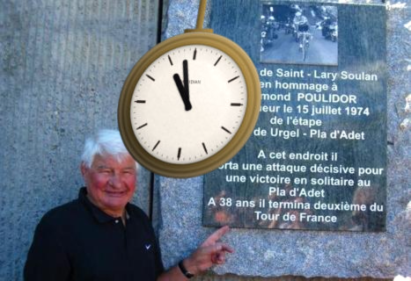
10:58
